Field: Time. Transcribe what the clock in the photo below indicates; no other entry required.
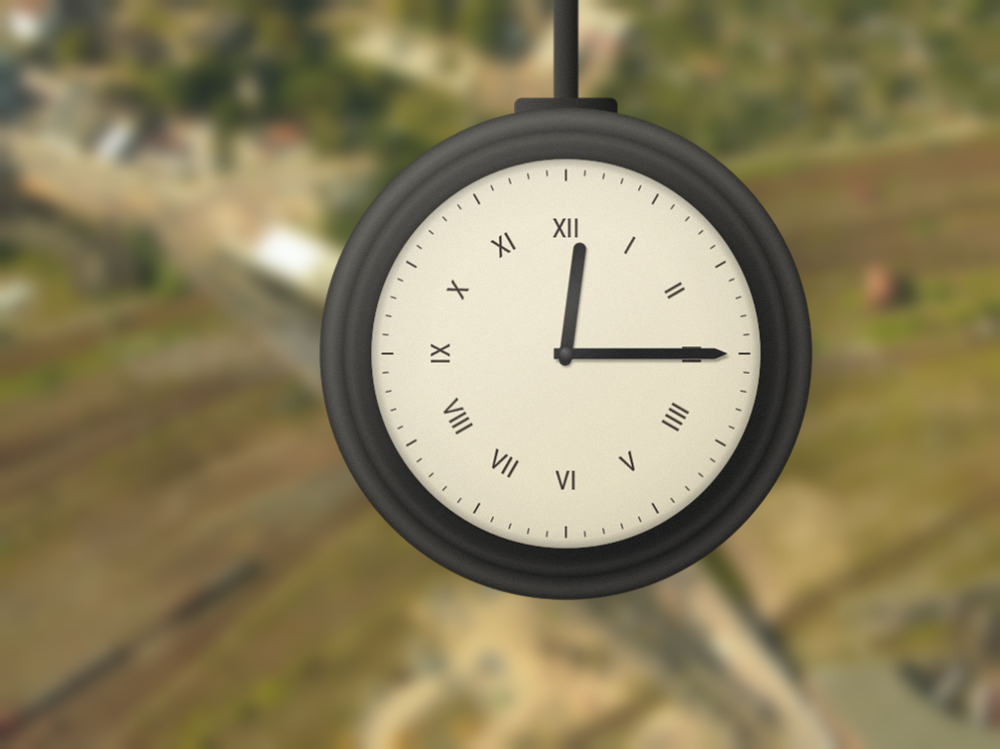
12:15
